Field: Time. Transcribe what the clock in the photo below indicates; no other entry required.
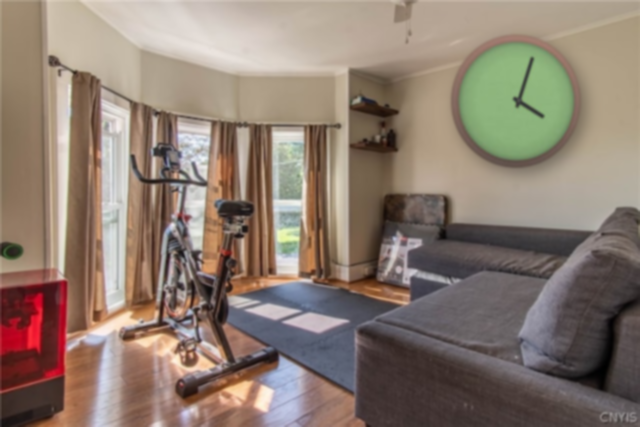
4:03
